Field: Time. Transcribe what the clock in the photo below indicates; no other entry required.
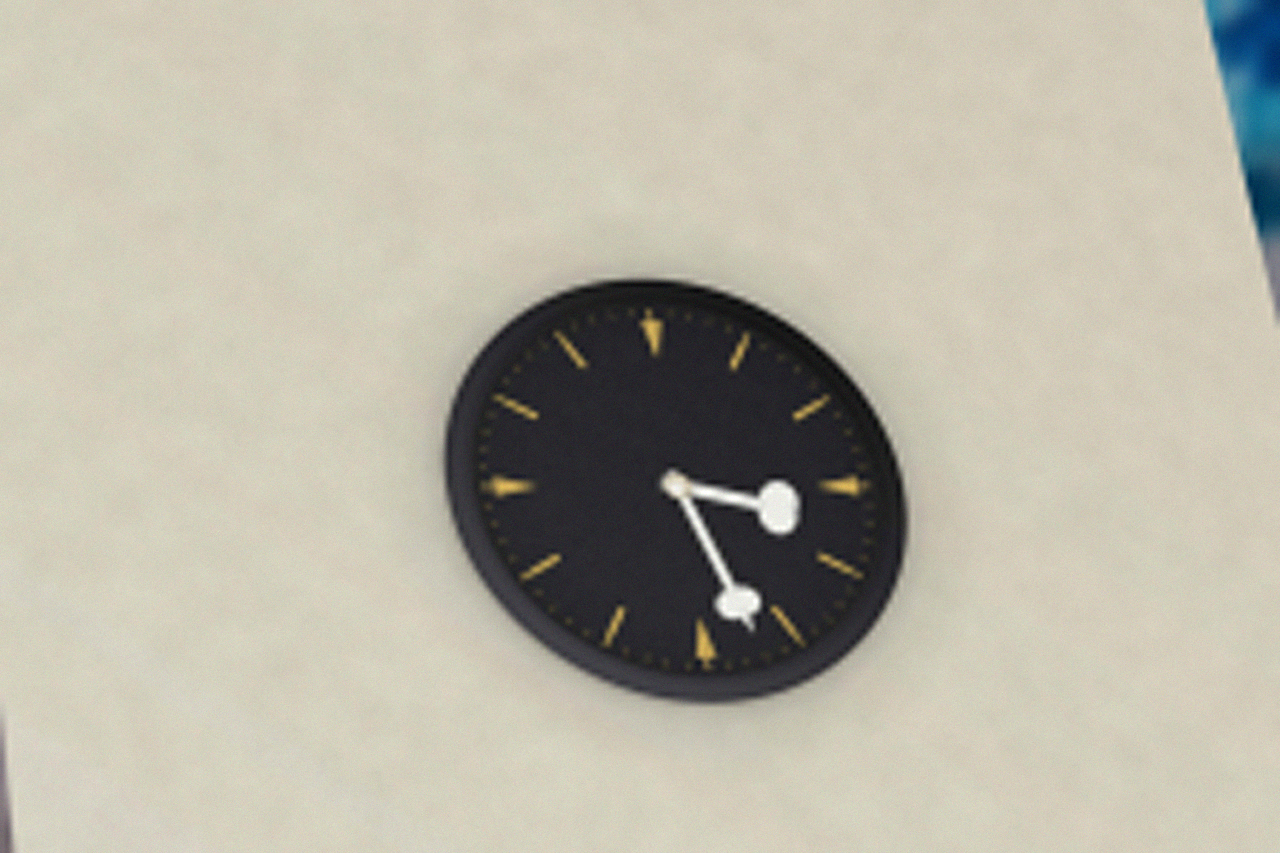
3:27
